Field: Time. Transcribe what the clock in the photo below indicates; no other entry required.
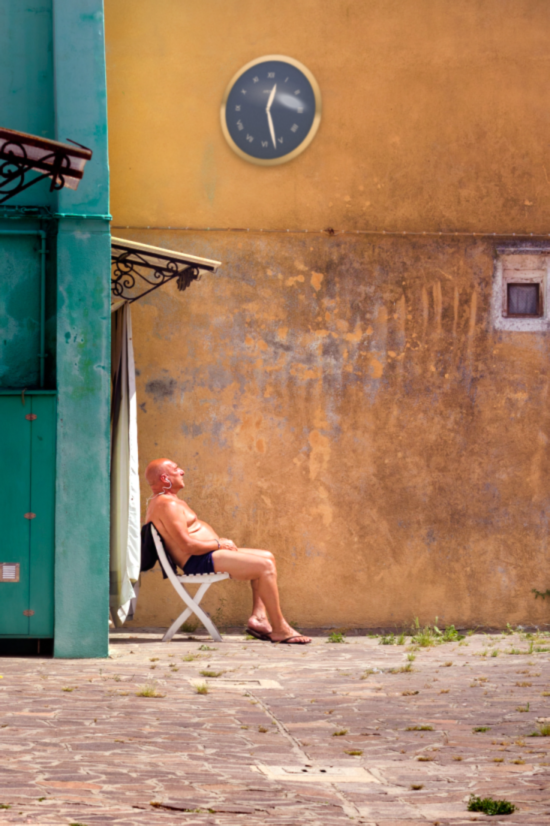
12:27
